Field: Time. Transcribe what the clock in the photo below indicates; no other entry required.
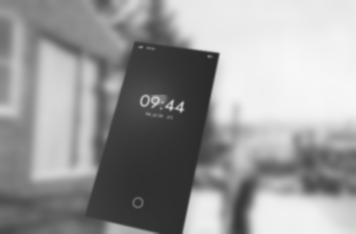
9:44
